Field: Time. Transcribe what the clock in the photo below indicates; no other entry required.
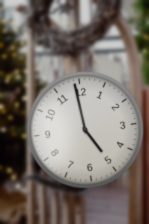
4:59
